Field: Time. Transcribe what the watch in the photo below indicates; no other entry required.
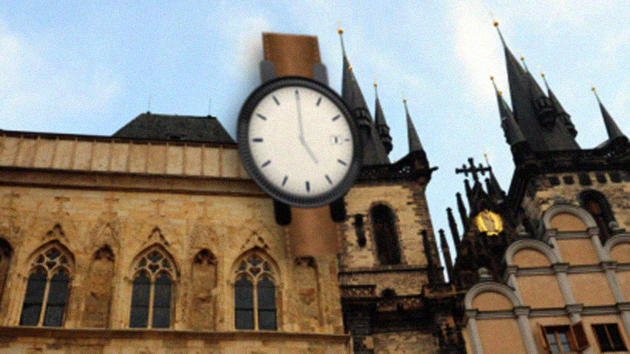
5:00
